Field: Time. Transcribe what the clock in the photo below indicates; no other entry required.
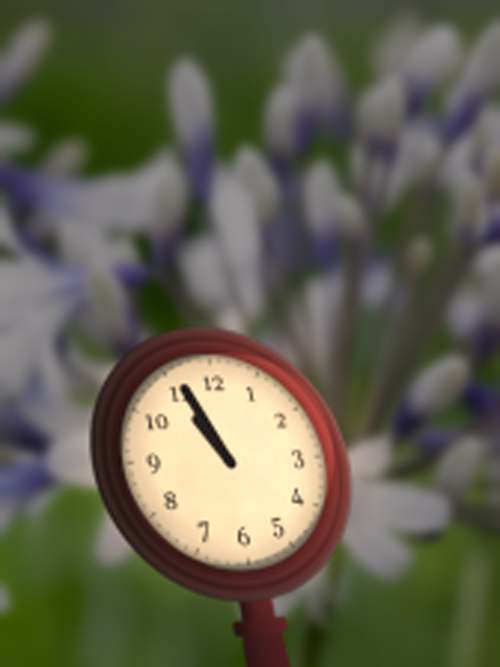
10:56
